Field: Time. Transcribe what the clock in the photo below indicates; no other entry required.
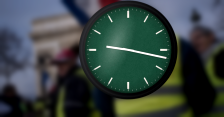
9:17
